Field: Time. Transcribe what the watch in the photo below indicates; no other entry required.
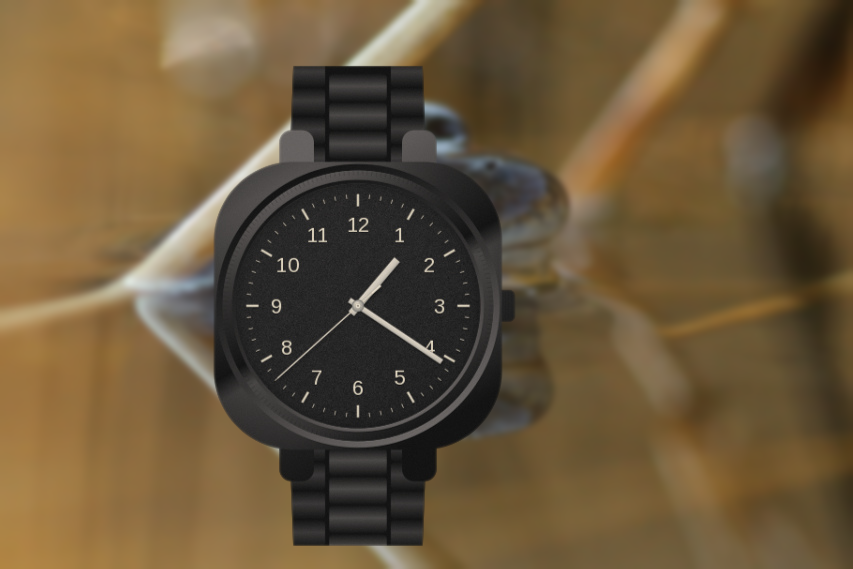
1:20:38
